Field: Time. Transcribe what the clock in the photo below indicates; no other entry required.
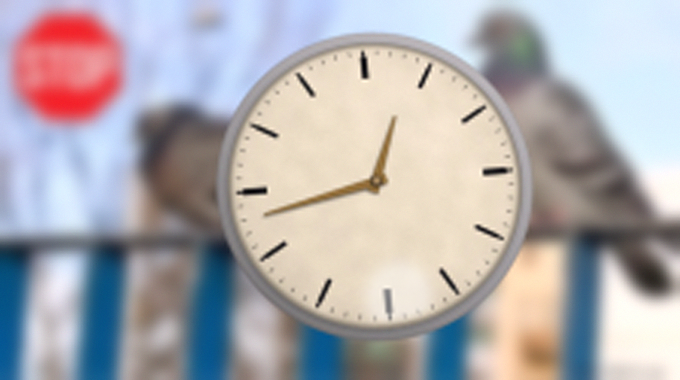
12:43
